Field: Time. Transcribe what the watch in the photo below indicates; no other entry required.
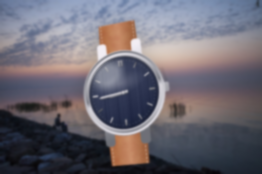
8:44
